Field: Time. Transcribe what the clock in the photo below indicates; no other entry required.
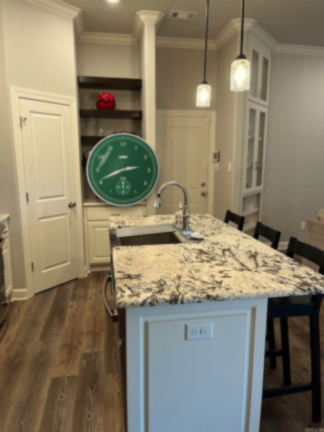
2:41
